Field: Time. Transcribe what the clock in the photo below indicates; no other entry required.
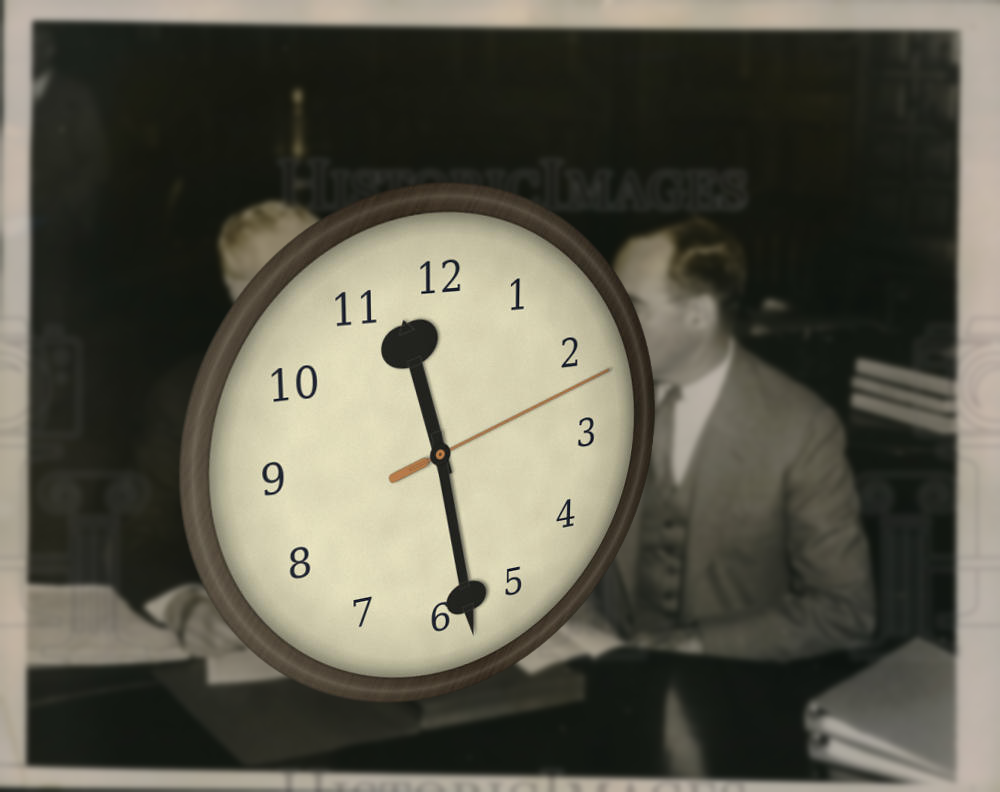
11:28:12
